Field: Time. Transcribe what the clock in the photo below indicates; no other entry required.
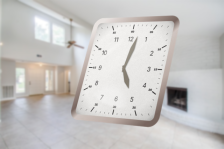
5:02
